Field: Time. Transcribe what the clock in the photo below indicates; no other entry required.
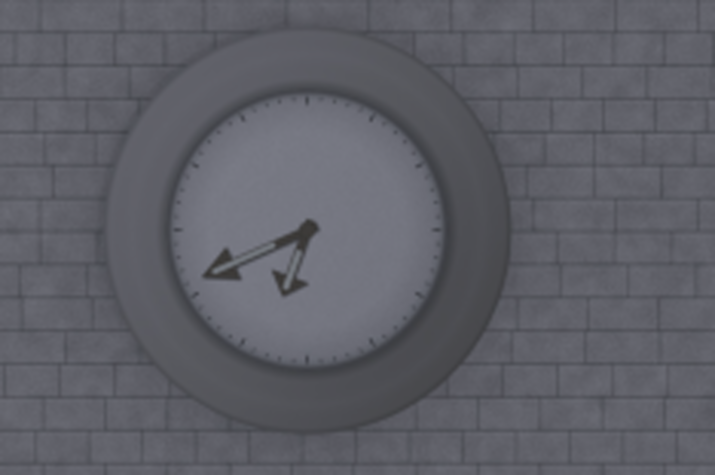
6:41
